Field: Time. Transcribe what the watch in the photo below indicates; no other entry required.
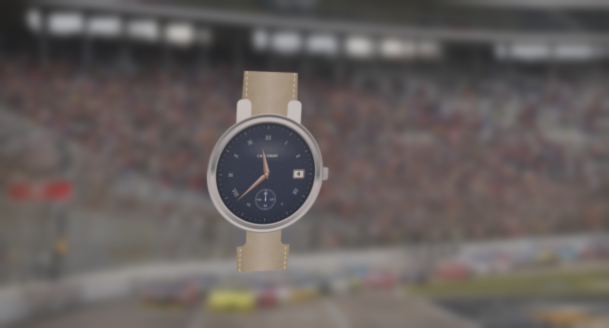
11:38
